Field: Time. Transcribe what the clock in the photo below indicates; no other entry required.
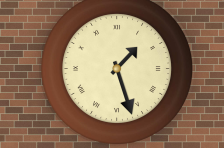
1:27
